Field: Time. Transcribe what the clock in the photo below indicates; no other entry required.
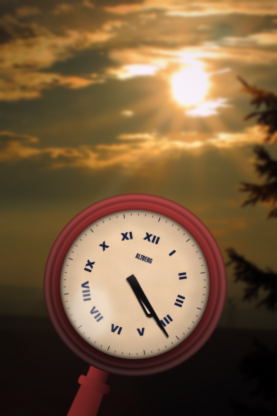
4:21
